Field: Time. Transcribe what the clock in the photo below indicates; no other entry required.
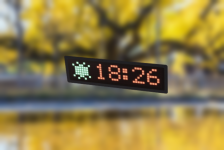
18:26
